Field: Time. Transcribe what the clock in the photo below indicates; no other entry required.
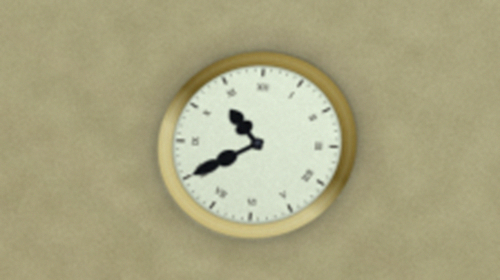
10:40
